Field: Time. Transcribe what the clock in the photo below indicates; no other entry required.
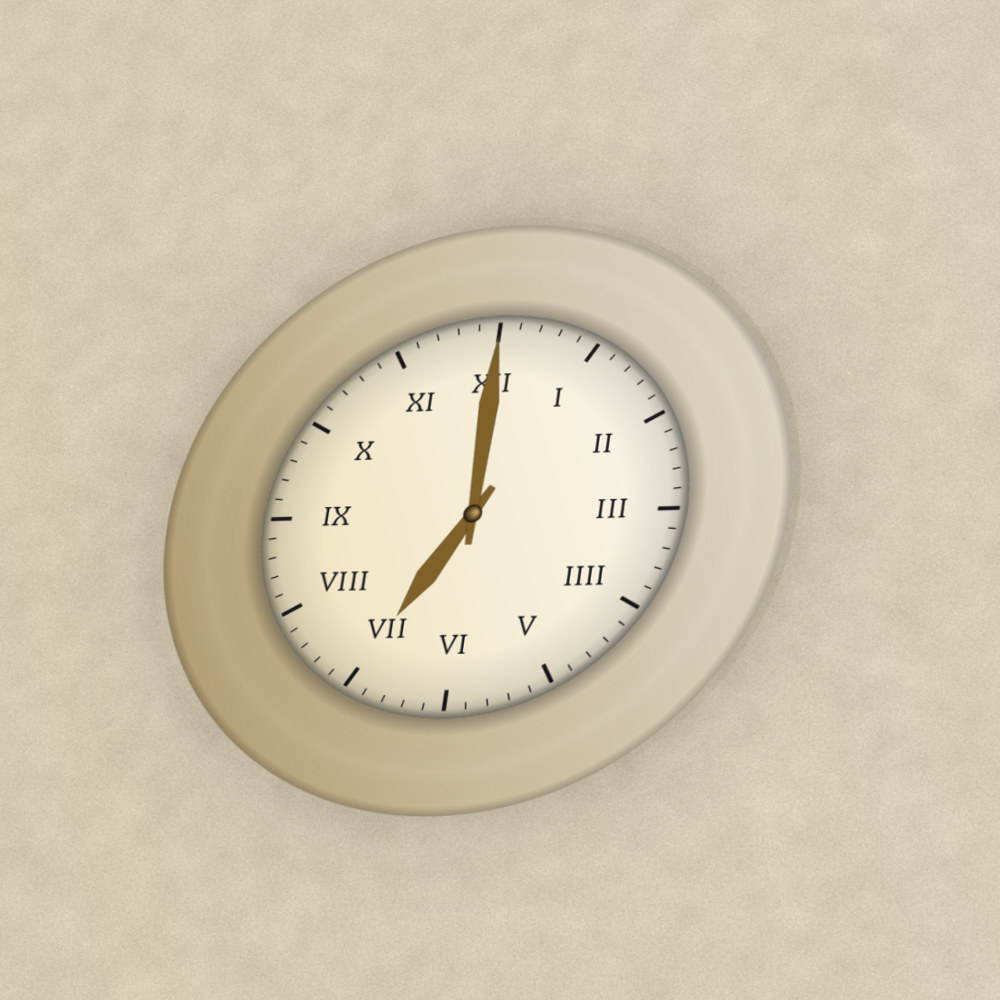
7:00
